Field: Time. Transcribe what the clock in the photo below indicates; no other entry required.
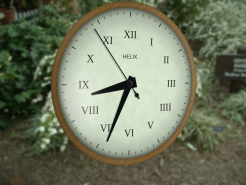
8:33:54
